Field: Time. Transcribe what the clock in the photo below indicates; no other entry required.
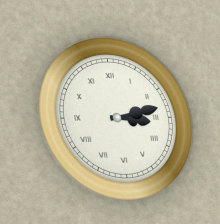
3:13
